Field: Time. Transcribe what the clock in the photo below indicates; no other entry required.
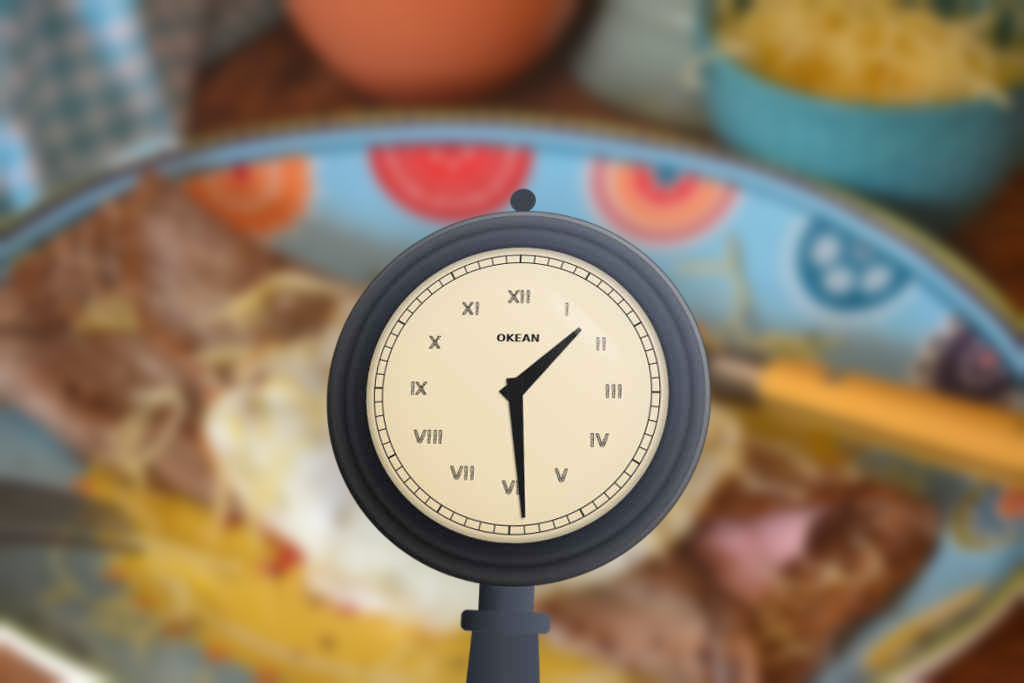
1:29
